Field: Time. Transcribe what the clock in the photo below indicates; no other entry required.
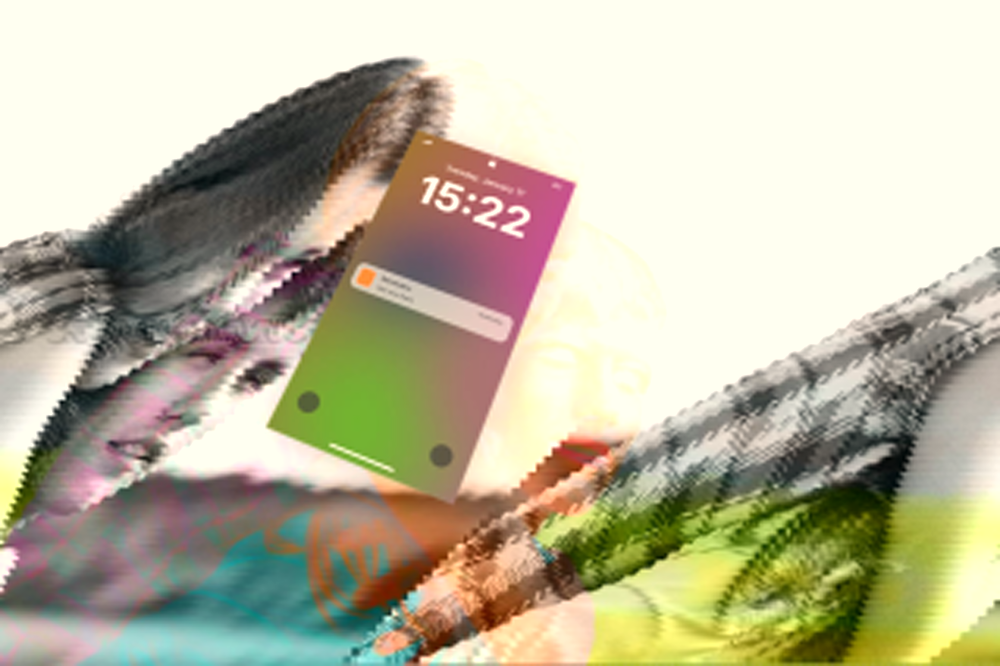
15:22
